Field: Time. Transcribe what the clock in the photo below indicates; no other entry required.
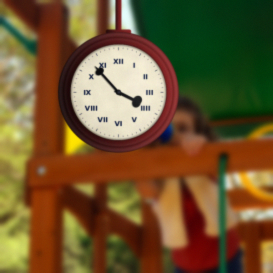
3:53
